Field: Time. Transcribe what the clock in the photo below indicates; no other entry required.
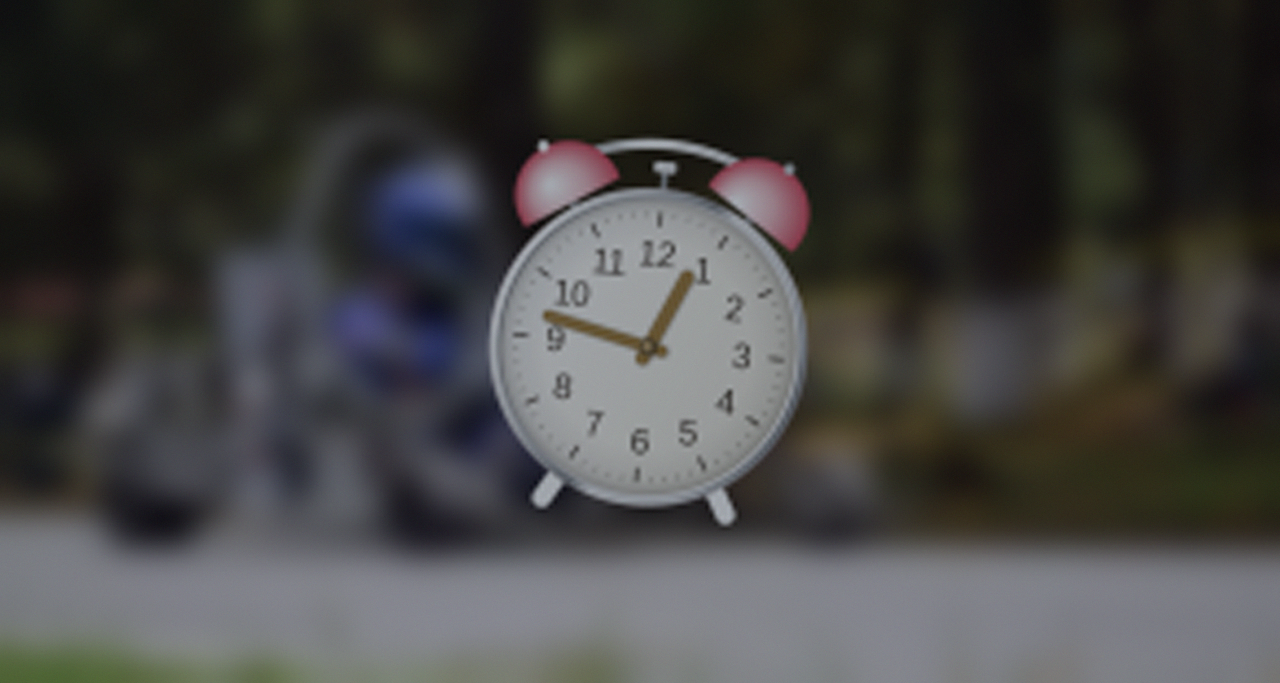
12:47
